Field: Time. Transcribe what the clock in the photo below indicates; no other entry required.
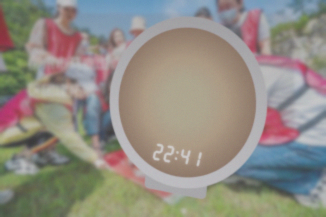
22:41
